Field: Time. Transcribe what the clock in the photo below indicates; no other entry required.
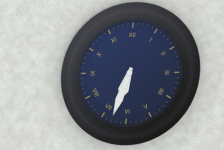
6:33
